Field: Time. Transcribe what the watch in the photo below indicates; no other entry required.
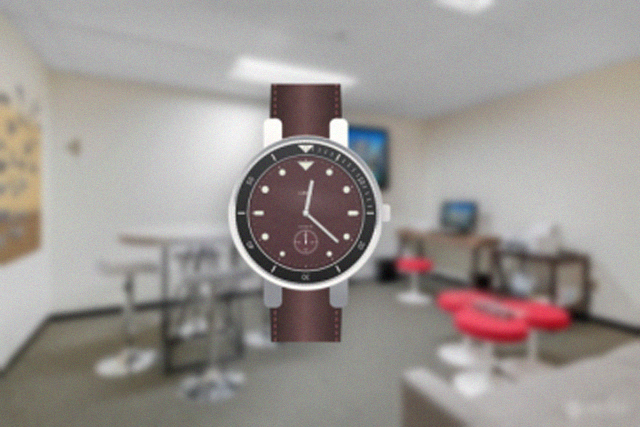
12:22
